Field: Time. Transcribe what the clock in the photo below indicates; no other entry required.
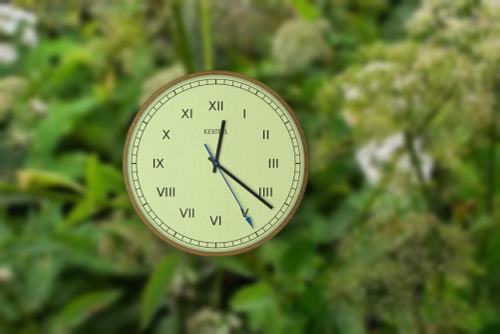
12:21:25
